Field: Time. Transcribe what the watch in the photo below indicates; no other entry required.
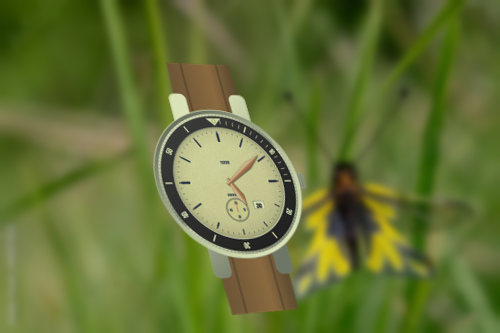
5:09
